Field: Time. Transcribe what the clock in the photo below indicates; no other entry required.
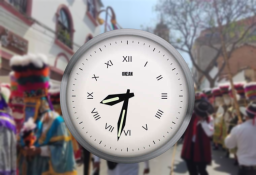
8:32
